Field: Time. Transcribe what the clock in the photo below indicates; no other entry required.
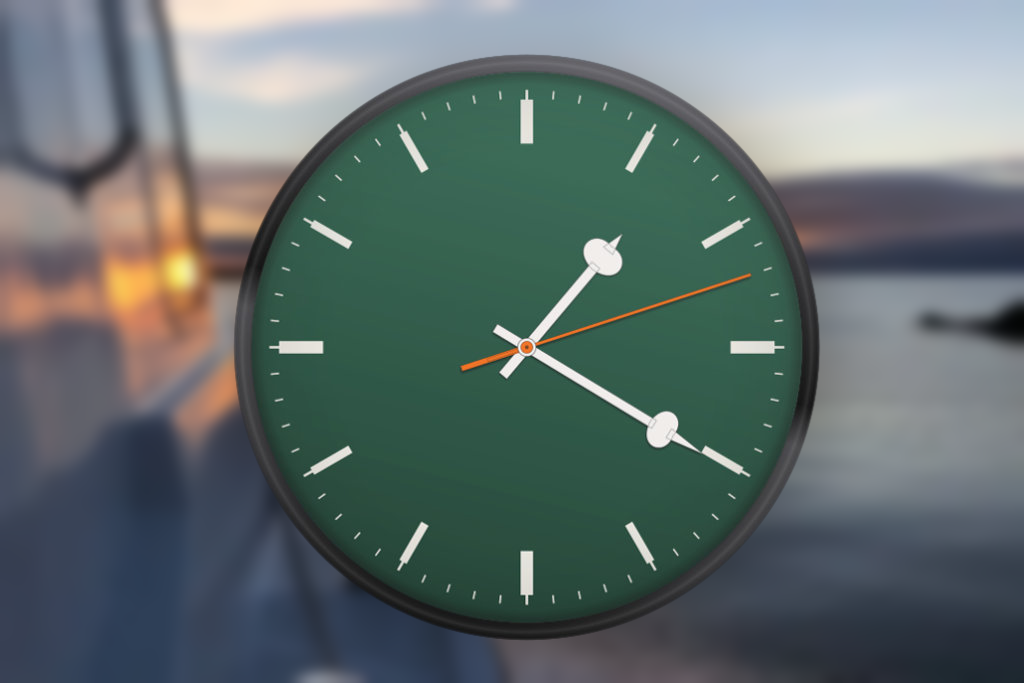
1:20:12
